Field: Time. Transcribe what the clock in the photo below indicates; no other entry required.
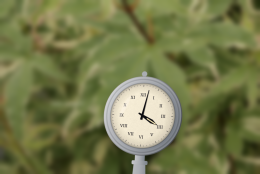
4:02
